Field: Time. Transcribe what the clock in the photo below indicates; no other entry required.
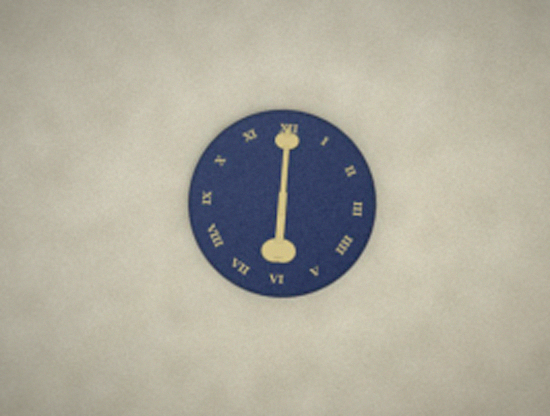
6:00
